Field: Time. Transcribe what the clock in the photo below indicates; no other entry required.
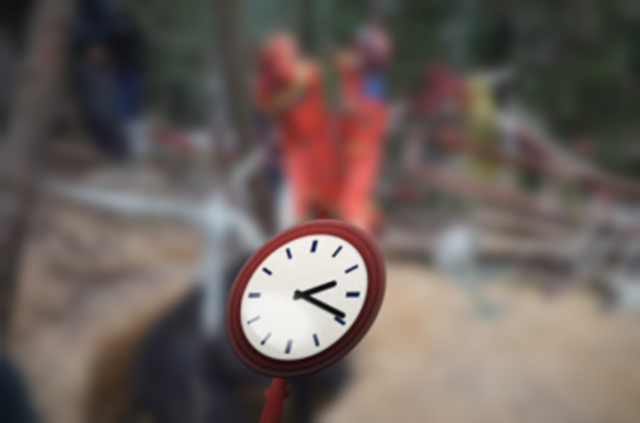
2:19
